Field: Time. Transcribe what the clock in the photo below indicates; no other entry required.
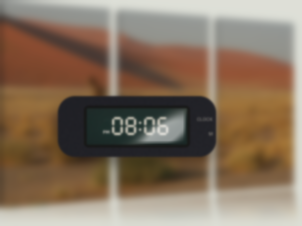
8:06
